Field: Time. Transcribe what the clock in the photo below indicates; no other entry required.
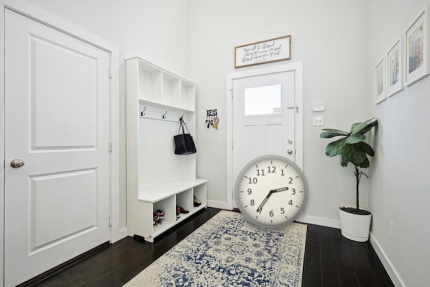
2:36
